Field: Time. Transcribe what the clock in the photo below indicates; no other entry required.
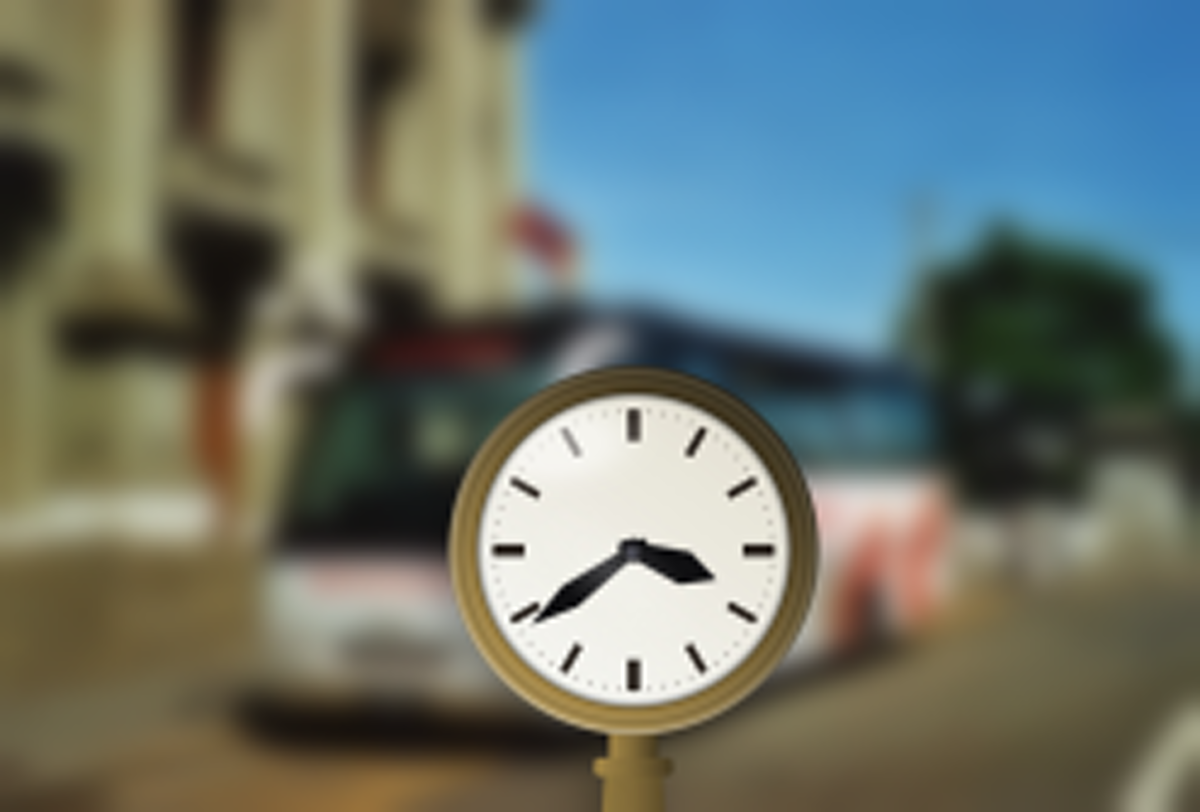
3:39
